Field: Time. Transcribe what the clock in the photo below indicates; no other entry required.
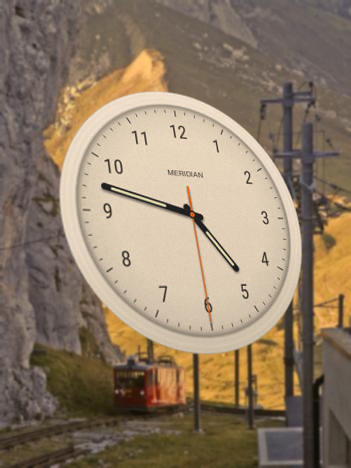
4:47:30
